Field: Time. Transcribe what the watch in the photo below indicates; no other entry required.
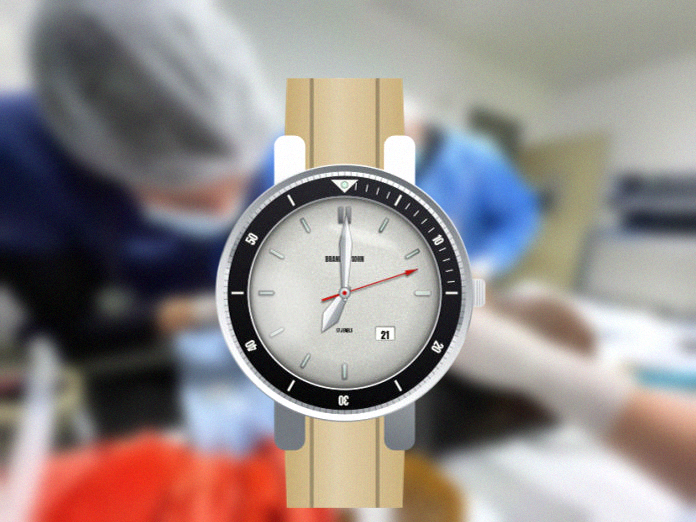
7:00:12
